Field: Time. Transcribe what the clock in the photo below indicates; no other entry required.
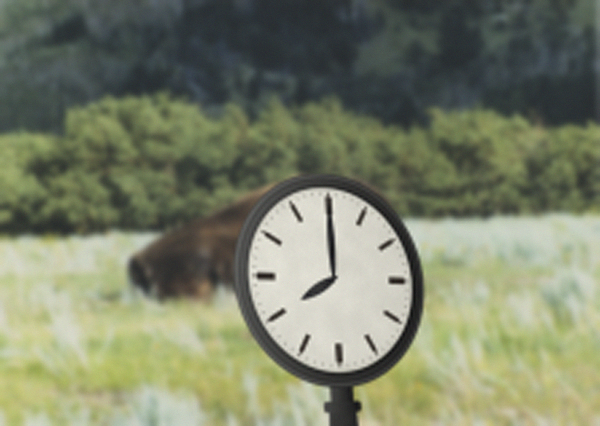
8:00
